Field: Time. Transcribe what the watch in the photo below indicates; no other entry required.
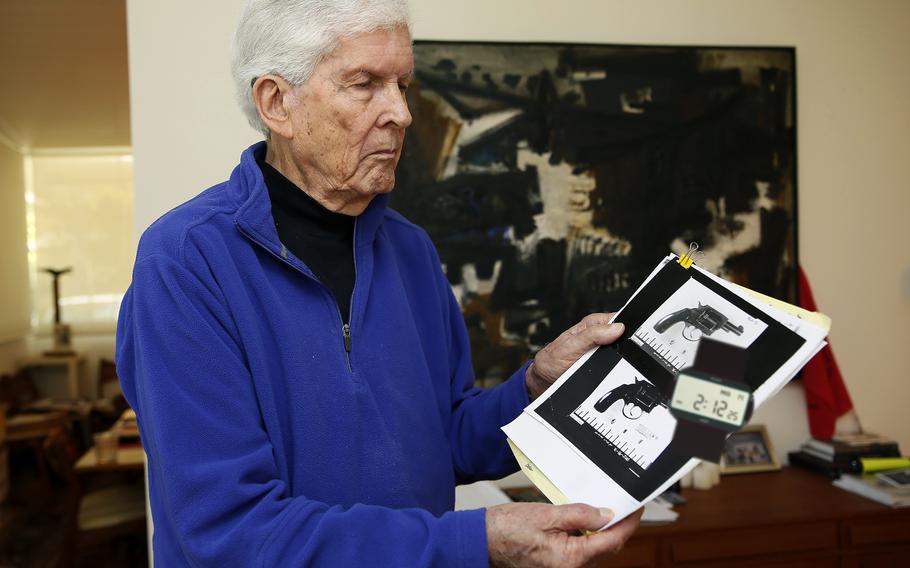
2:12
